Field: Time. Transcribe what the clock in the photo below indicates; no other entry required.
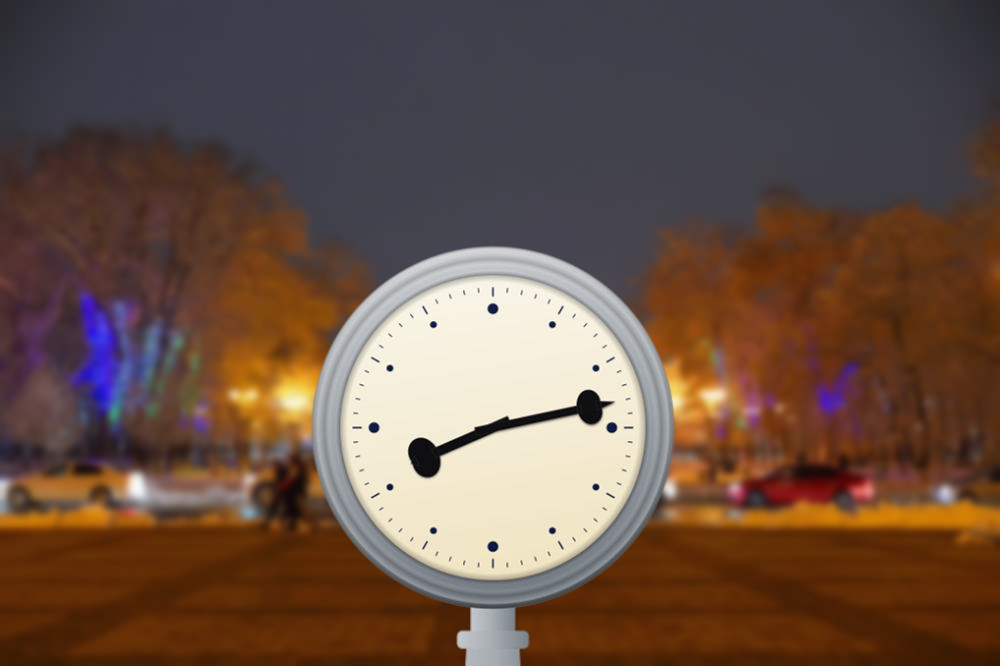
8:13
